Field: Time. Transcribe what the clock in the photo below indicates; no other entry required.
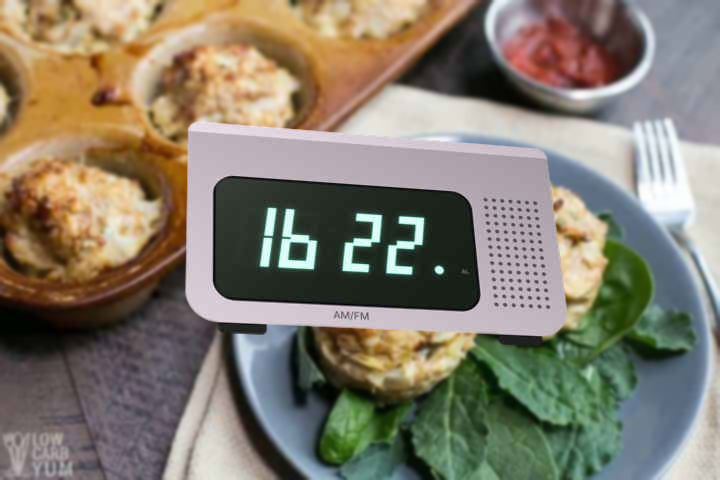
16:22
